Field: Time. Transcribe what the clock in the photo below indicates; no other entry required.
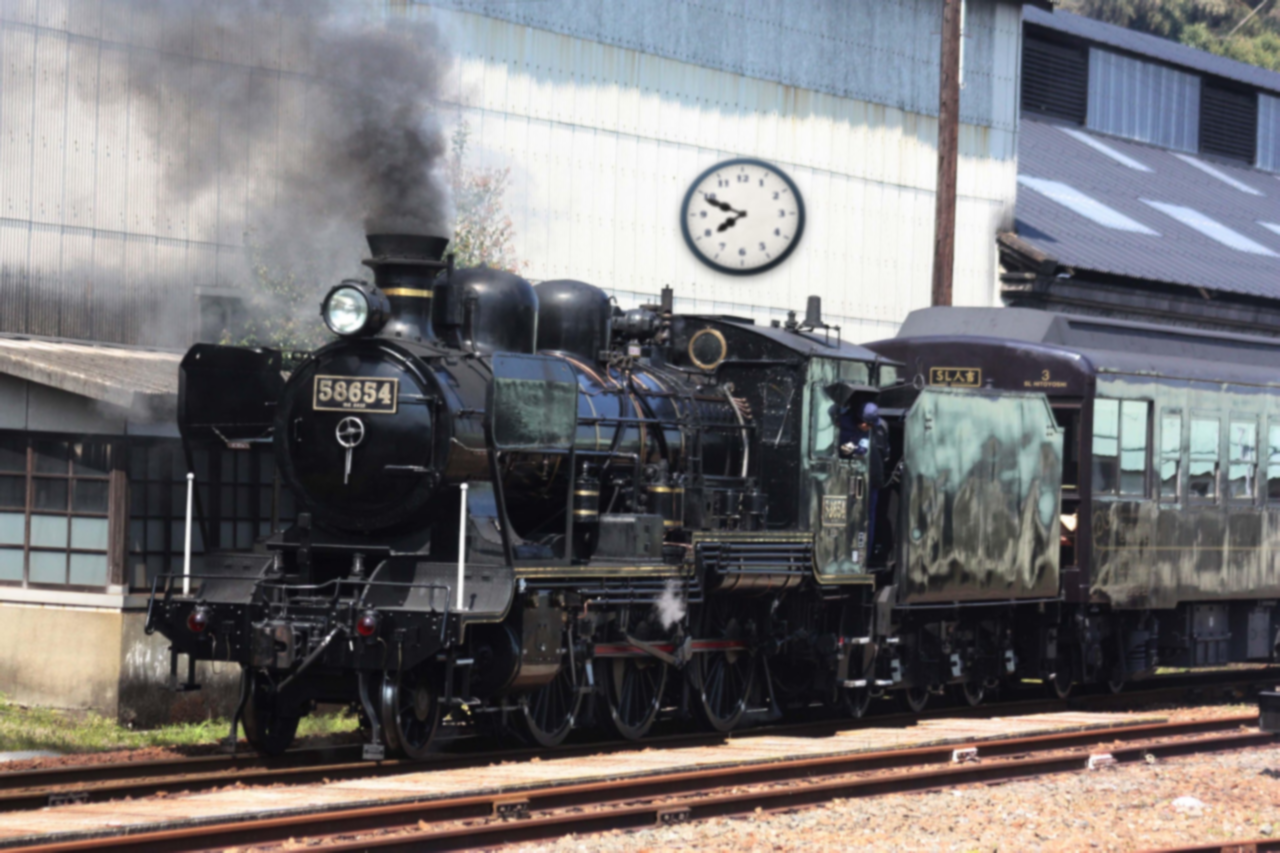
7:49
